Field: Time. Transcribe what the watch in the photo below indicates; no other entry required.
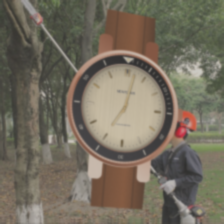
7:02
